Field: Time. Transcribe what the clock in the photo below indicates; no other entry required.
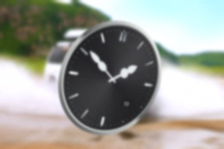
1:51
